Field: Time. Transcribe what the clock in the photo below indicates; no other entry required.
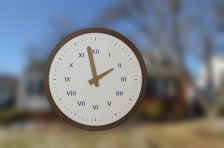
1:58
